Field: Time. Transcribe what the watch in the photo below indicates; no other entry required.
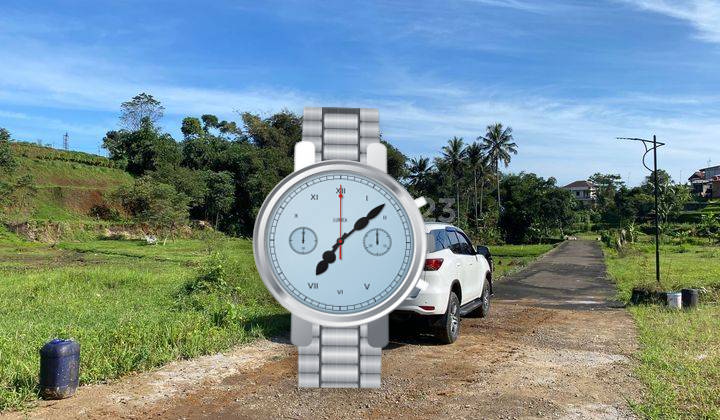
7:08
